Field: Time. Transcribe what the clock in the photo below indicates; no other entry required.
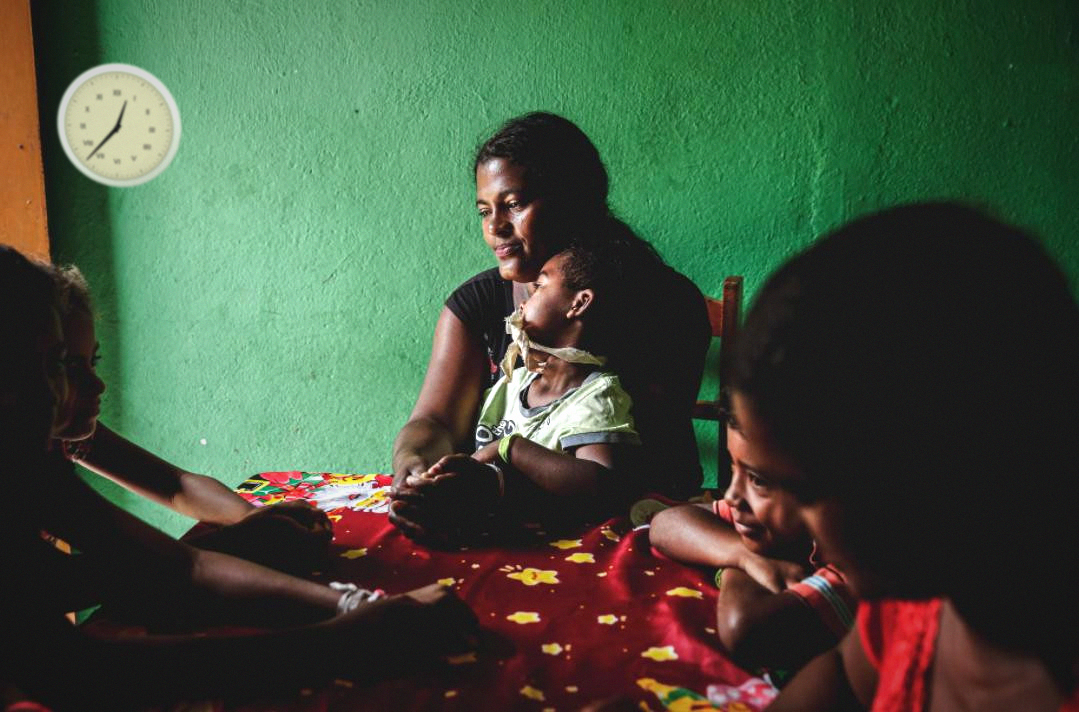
12:37
